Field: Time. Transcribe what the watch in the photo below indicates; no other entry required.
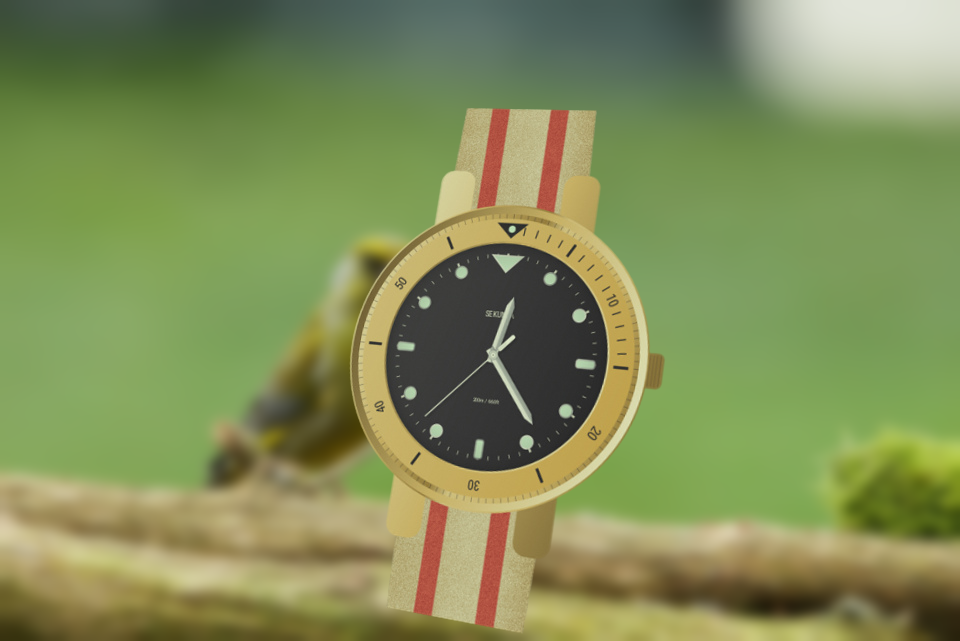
12:23:37
